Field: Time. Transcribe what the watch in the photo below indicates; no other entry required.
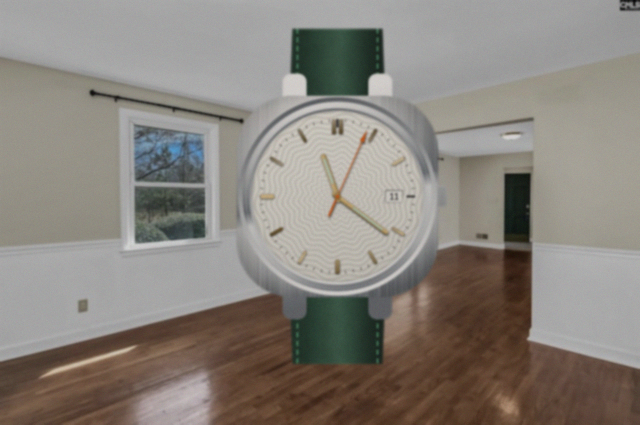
11:21:04
